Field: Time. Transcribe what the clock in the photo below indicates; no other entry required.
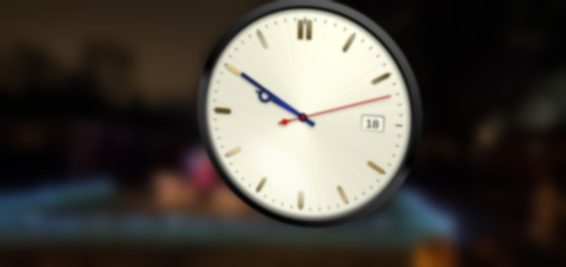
9:50:12
